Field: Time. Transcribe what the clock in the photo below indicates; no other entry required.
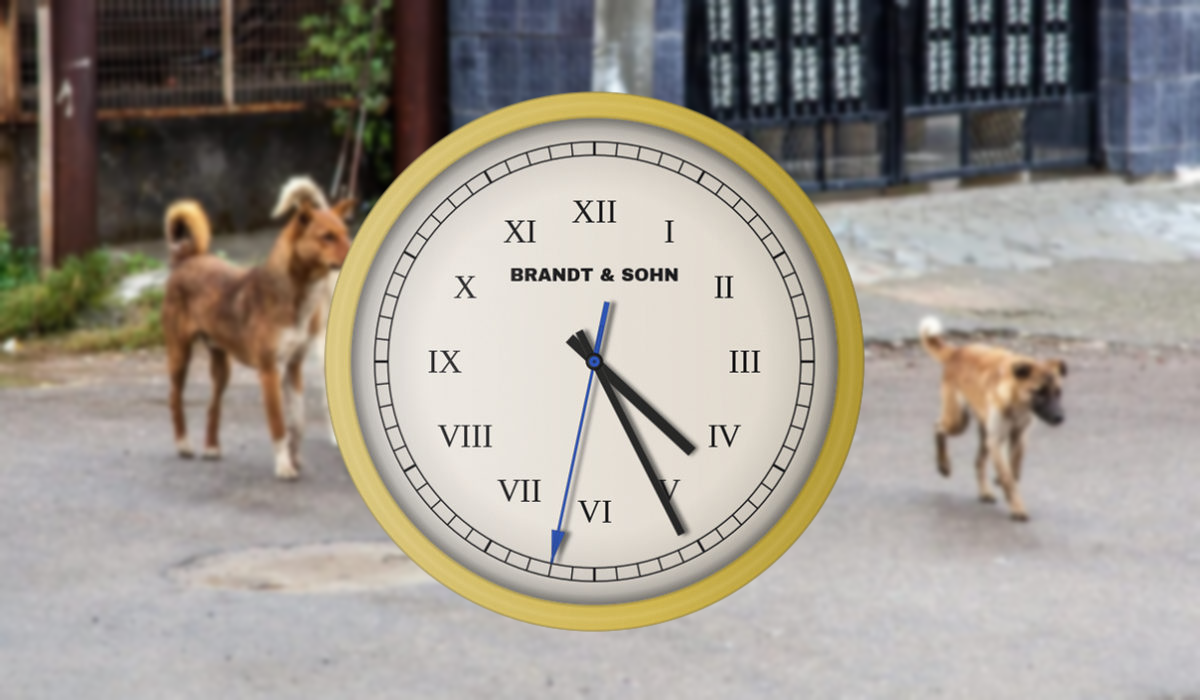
4:25:32
